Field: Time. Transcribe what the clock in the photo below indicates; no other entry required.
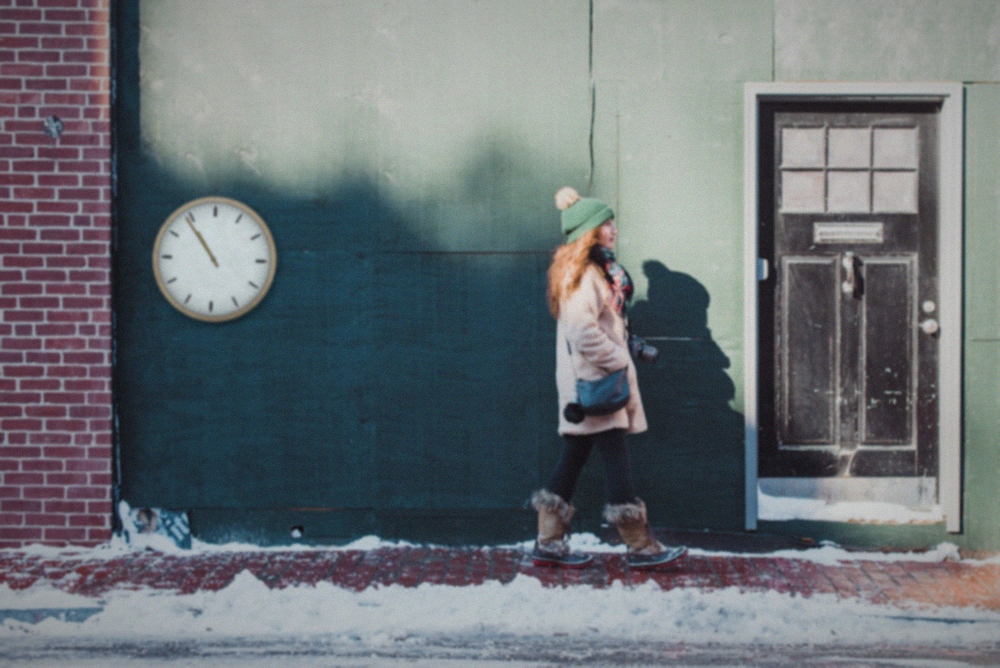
10:54
